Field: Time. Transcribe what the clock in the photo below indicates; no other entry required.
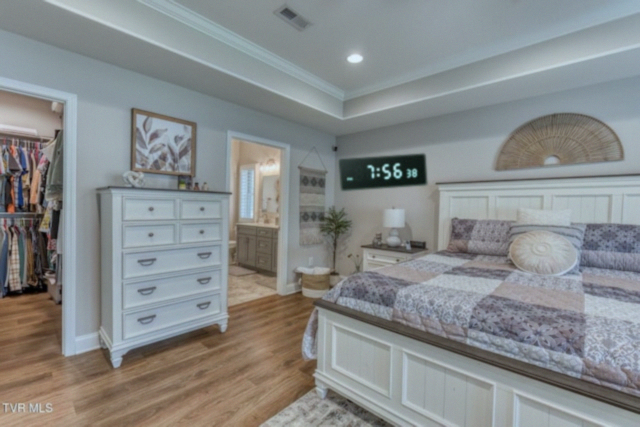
7:56
